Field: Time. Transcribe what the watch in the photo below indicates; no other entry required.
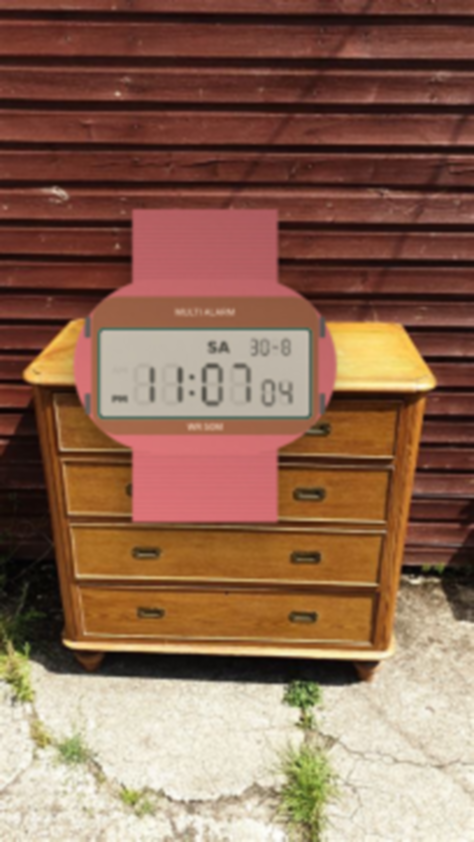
11:07:04
